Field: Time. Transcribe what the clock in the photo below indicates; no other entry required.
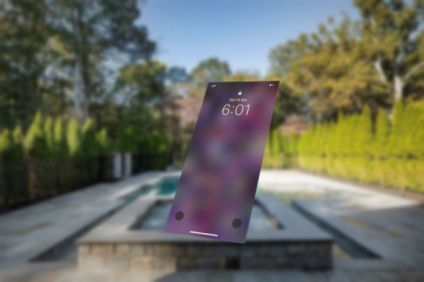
6:01
